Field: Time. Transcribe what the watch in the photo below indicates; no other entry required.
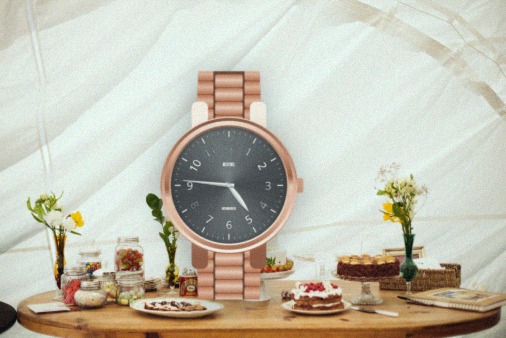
4:46
